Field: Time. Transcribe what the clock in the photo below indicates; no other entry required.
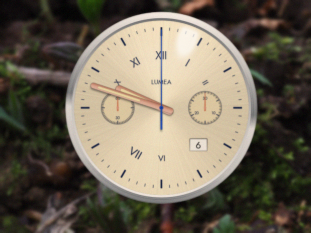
9:48
